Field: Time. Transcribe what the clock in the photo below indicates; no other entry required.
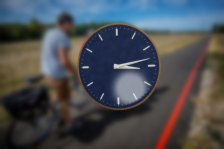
3:13
